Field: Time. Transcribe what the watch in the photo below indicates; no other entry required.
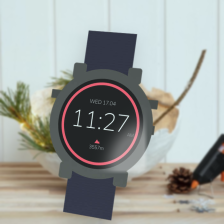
11:27
